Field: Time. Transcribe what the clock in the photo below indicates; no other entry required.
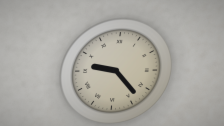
9:23
